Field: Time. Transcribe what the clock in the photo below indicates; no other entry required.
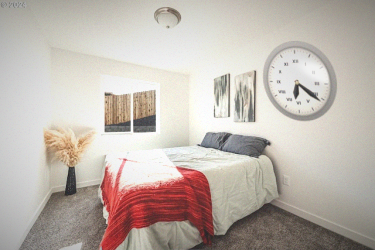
6:21
